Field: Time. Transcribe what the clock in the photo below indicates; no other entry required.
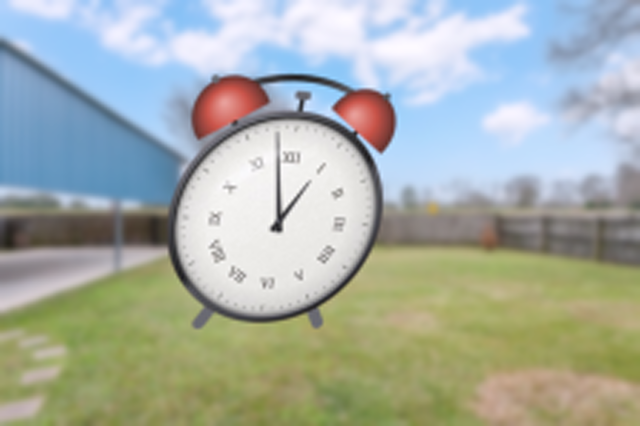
12:58
